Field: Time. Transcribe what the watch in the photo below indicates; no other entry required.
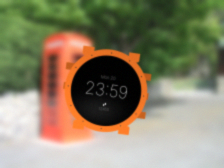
23:59
